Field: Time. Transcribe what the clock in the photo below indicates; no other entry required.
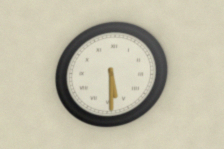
5:29
